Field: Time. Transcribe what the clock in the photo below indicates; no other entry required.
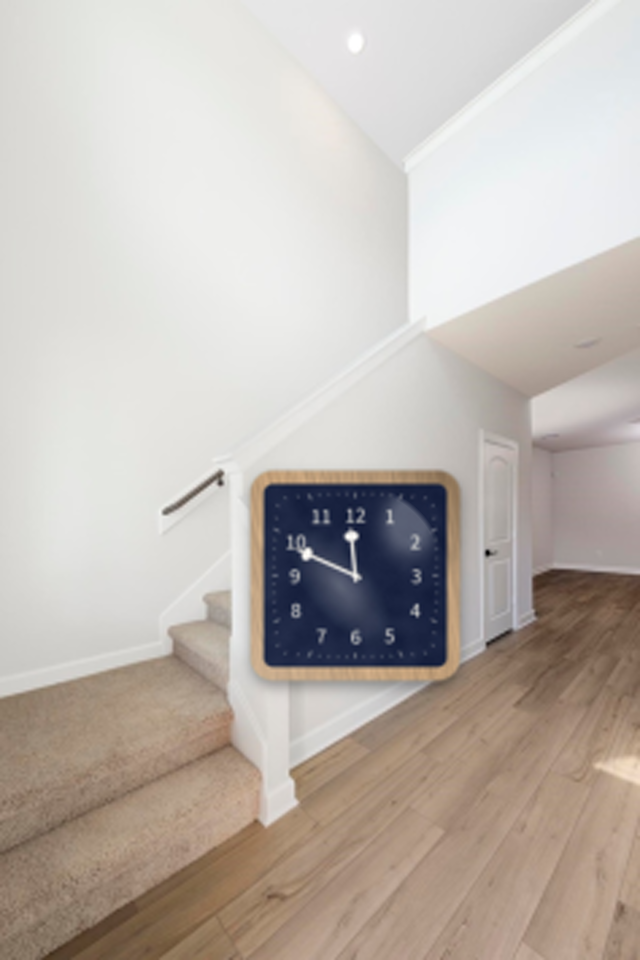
11:49
